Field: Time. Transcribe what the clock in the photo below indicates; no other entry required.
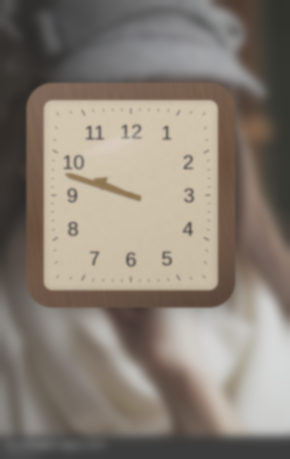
9:48
